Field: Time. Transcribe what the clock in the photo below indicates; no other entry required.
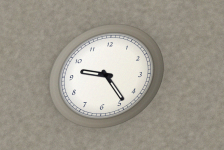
9:24
